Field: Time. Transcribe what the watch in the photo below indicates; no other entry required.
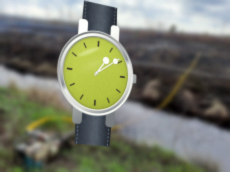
1:09
